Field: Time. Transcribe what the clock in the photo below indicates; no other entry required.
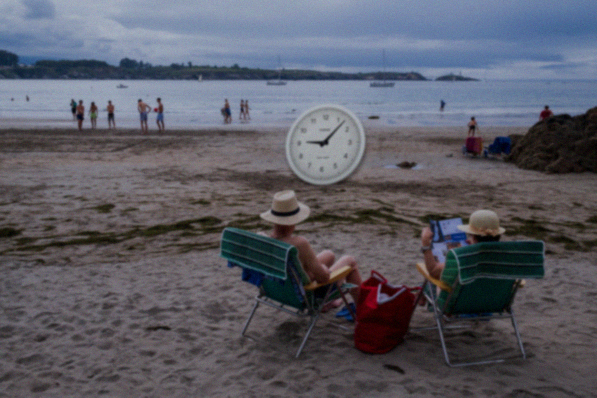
9:07
